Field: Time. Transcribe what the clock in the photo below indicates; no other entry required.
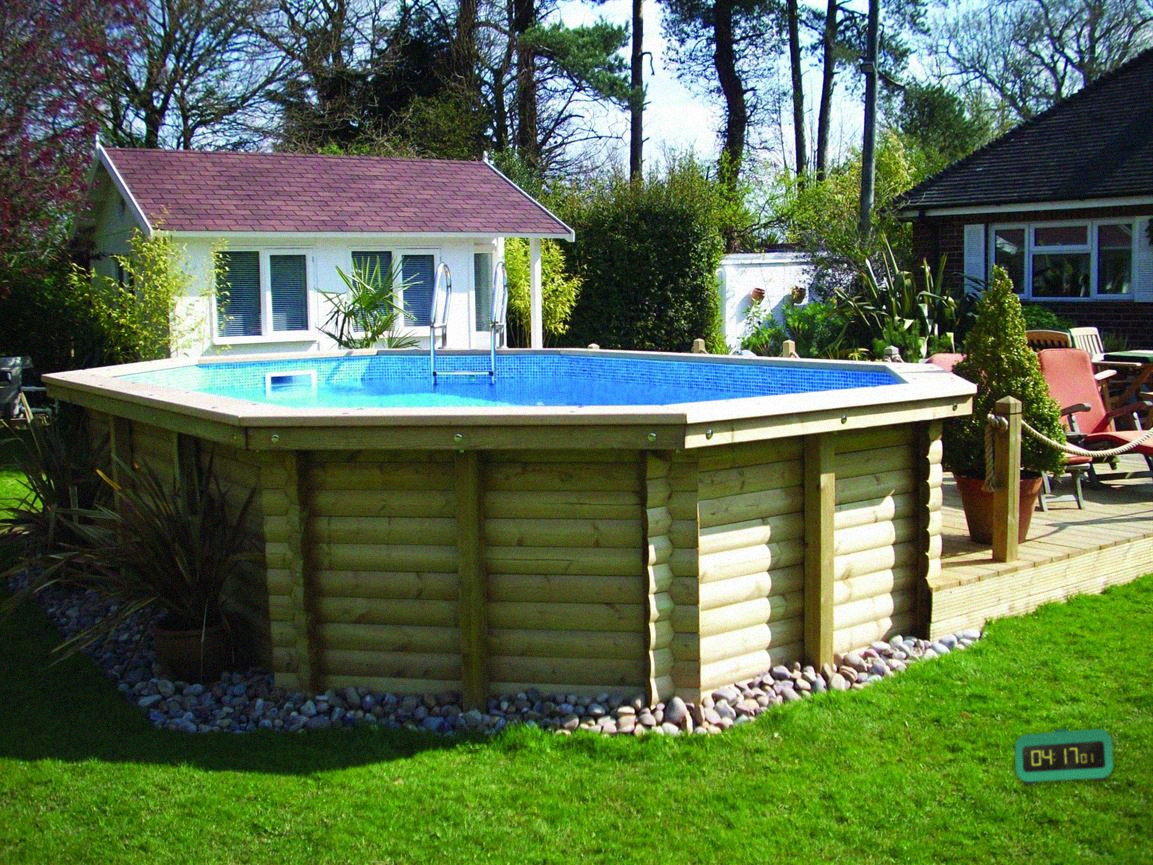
4:17
